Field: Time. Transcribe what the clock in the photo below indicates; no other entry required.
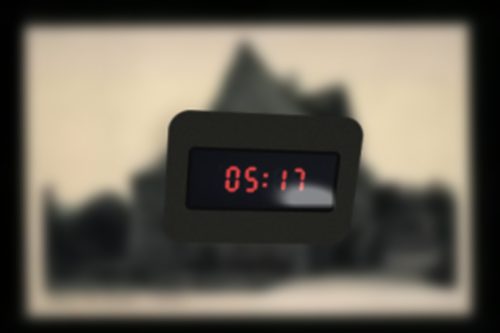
5:17
